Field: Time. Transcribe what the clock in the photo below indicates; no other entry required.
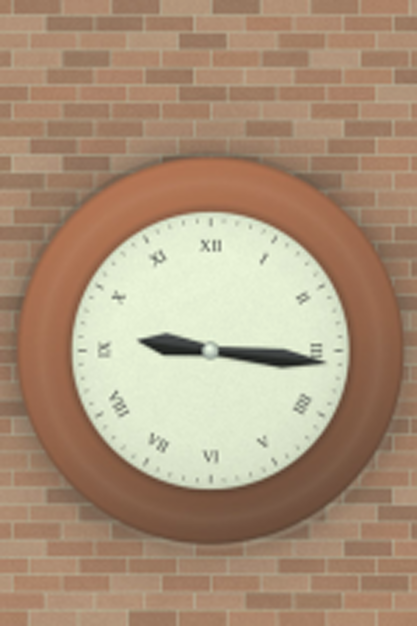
9:16
